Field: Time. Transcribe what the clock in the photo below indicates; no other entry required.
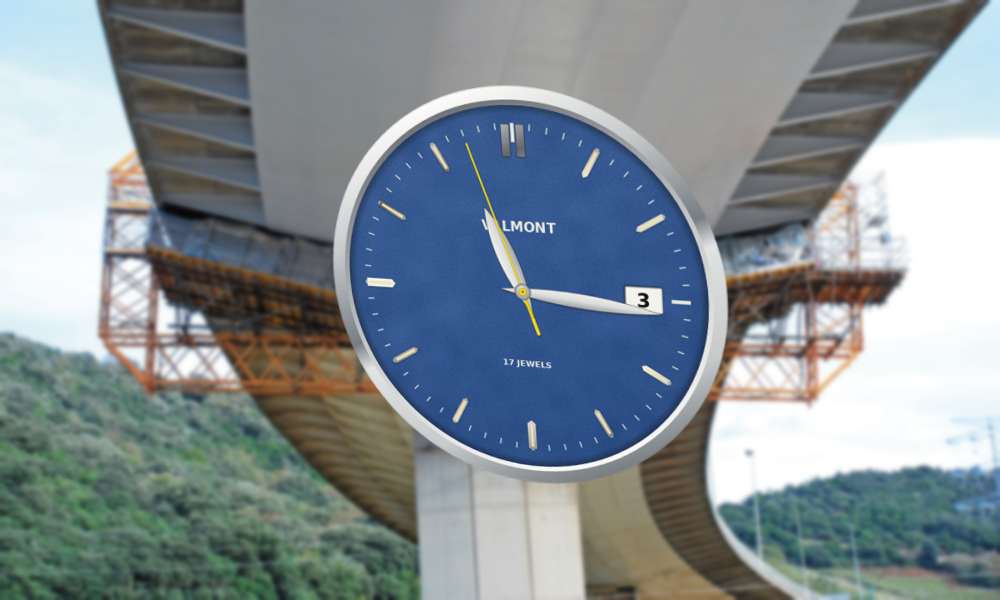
11:15:57
